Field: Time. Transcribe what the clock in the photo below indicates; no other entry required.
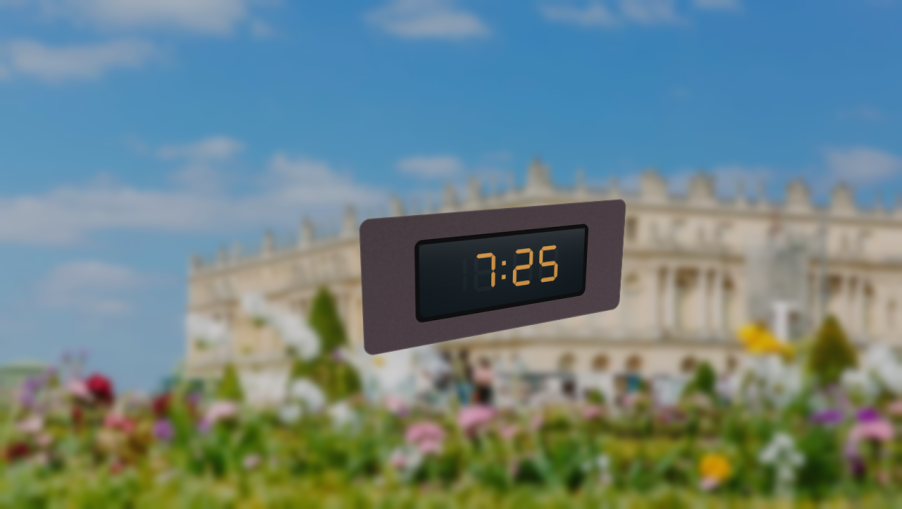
7:25
